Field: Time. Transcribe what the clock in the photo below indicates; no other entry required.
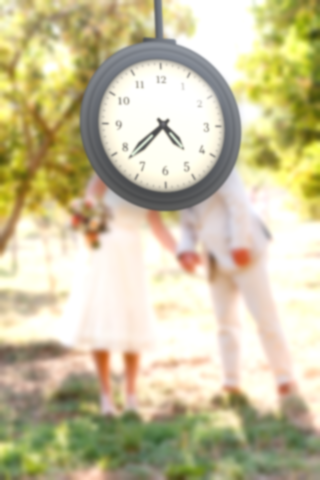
4:38
